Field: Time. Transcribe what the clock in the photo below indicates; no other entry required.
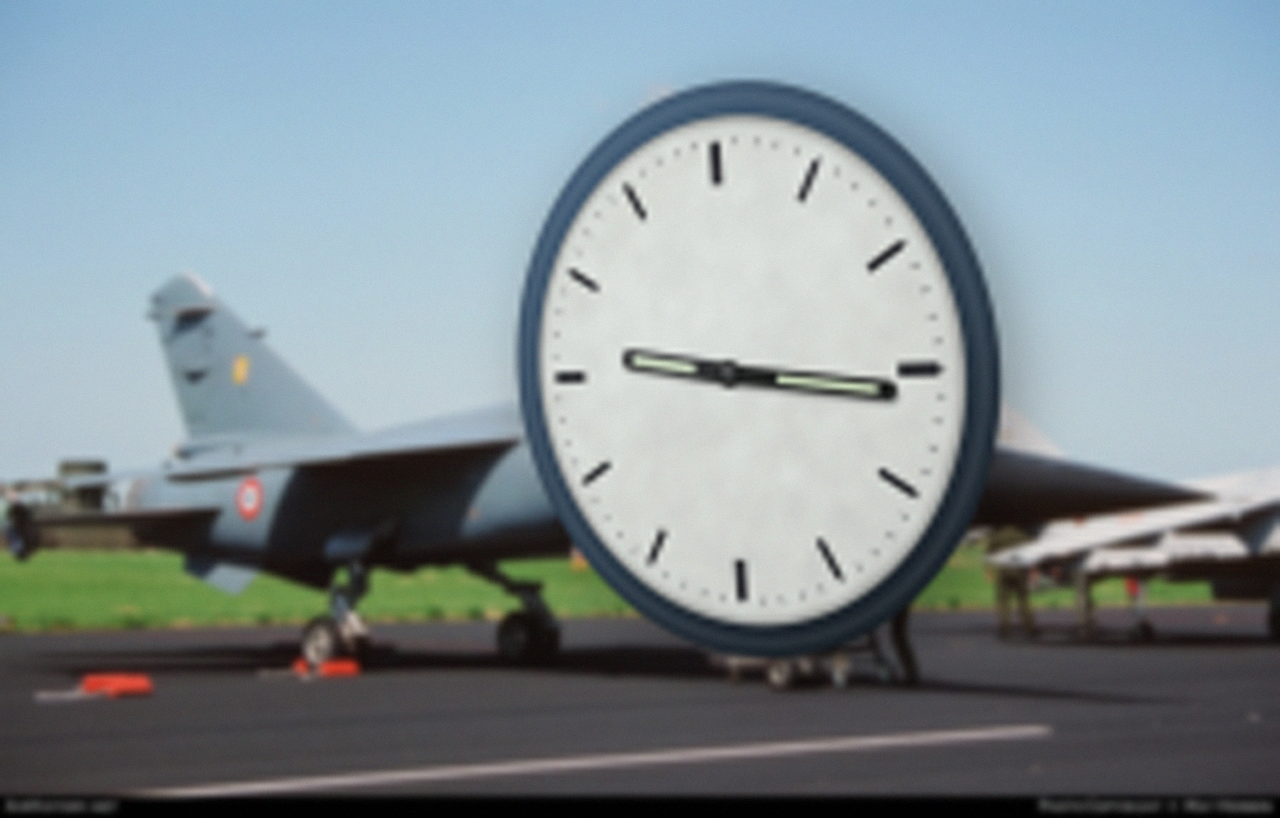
9:16
